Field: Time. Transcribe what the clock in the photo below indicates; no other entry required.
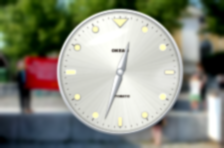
12:33
